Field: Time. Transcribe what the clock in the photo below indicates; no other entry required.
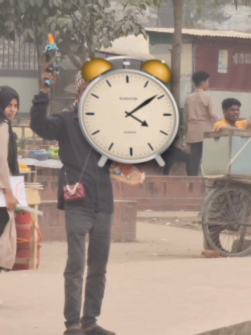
4:09
